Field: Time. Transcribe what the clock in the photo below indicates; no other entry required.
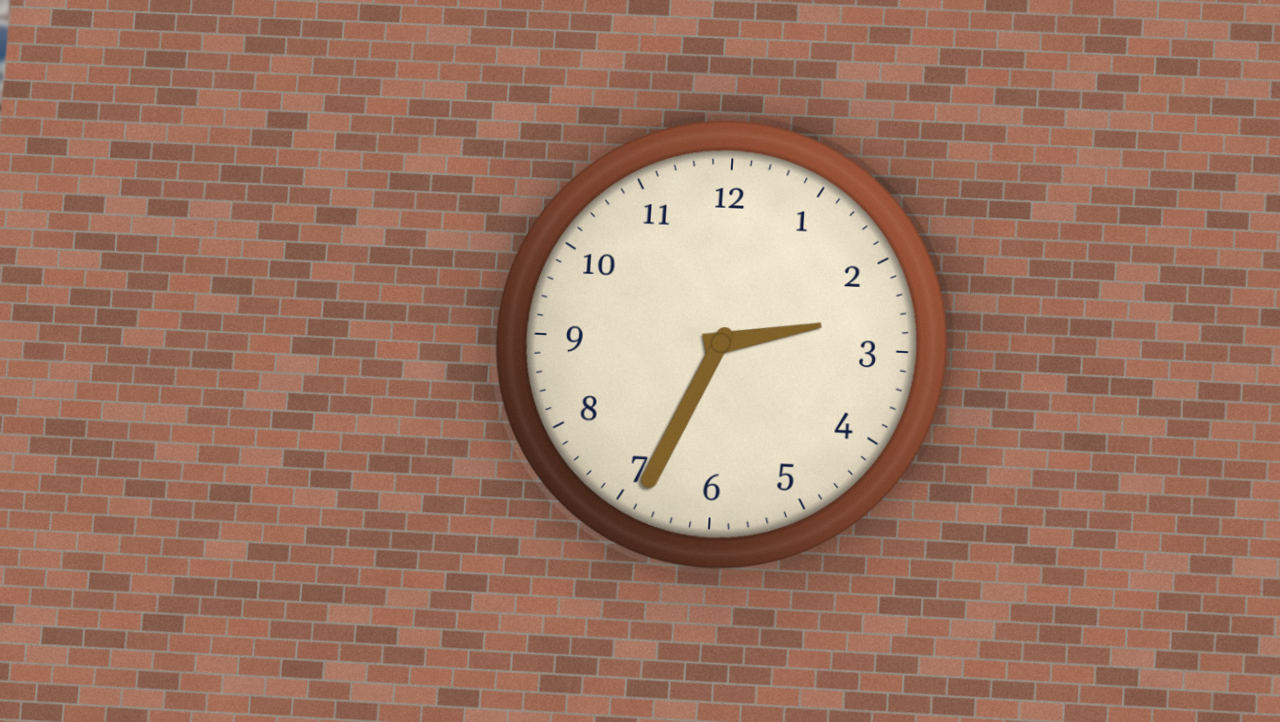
2:34
